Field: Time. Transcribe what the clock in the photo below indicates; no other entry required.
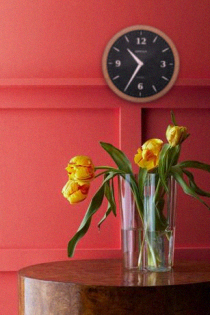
10:35
